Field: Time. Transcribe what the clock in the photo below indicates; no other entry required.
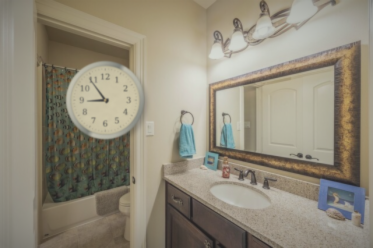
8:54
